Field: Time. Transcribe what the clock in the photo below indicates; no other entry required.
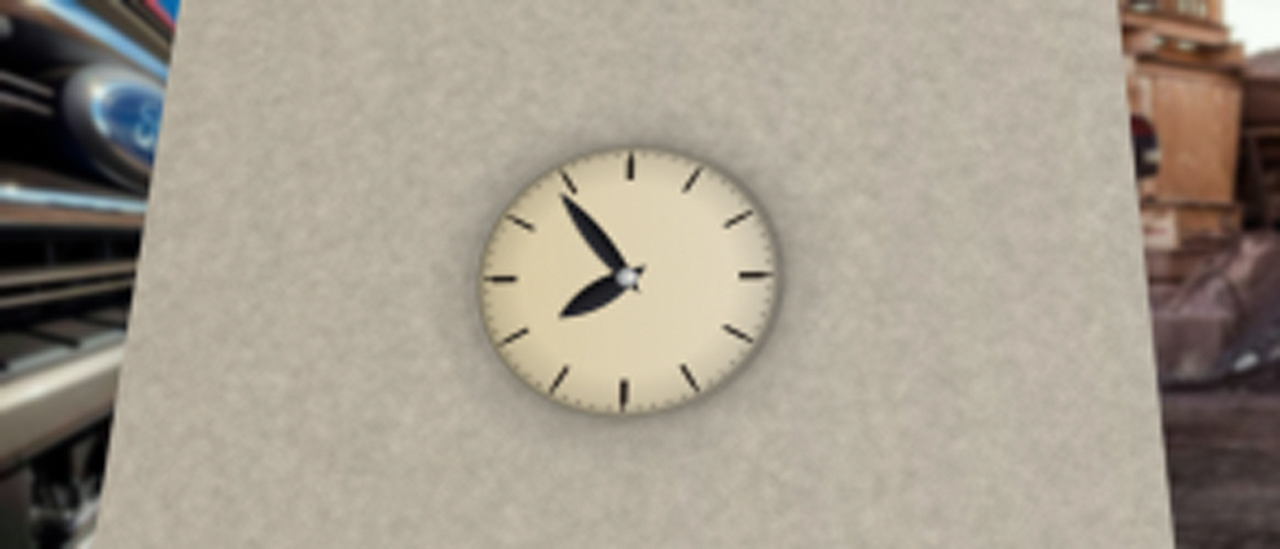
7:54
